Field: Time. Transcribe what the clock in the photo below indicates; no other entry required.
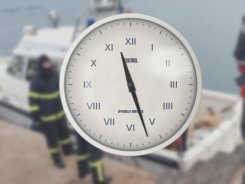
11:27
